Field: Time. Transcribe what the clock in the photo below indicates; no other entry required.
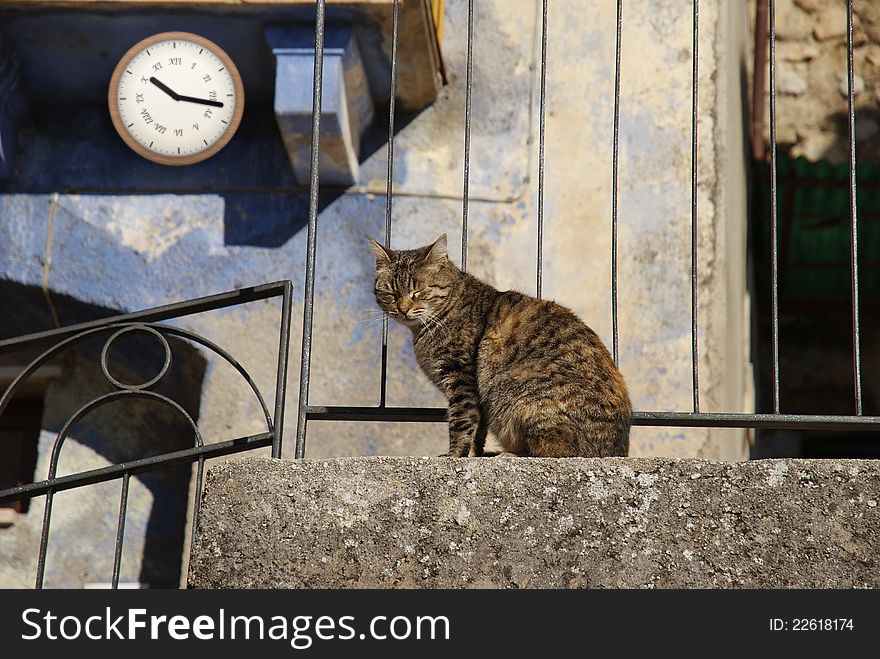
10:17
